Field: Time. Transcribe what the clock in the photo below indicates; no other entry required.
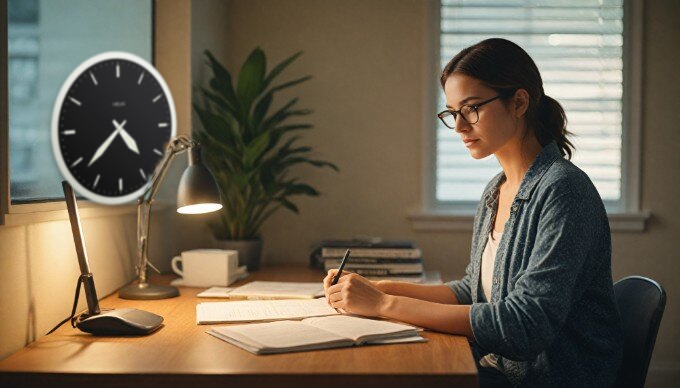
4:38
